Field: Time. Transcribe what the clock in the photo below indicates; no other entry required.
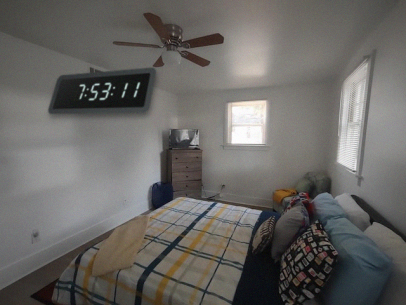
7:53:11
